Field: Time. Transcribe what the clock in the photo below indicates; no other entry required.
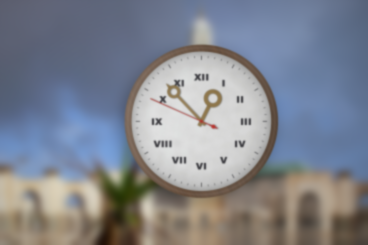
12:52:49
